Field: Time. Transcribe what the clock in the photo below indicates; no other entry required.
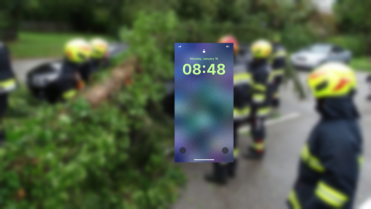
8:48
